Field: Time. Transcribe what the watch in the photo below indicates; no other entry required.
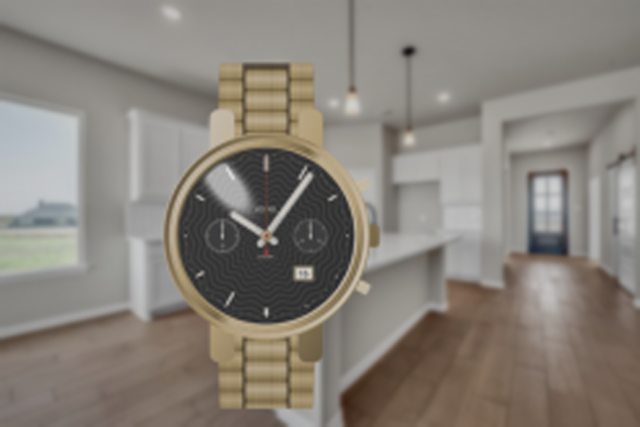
10:06
